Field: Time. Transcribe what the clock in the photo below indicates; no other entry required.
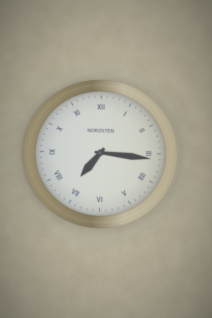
7:16
